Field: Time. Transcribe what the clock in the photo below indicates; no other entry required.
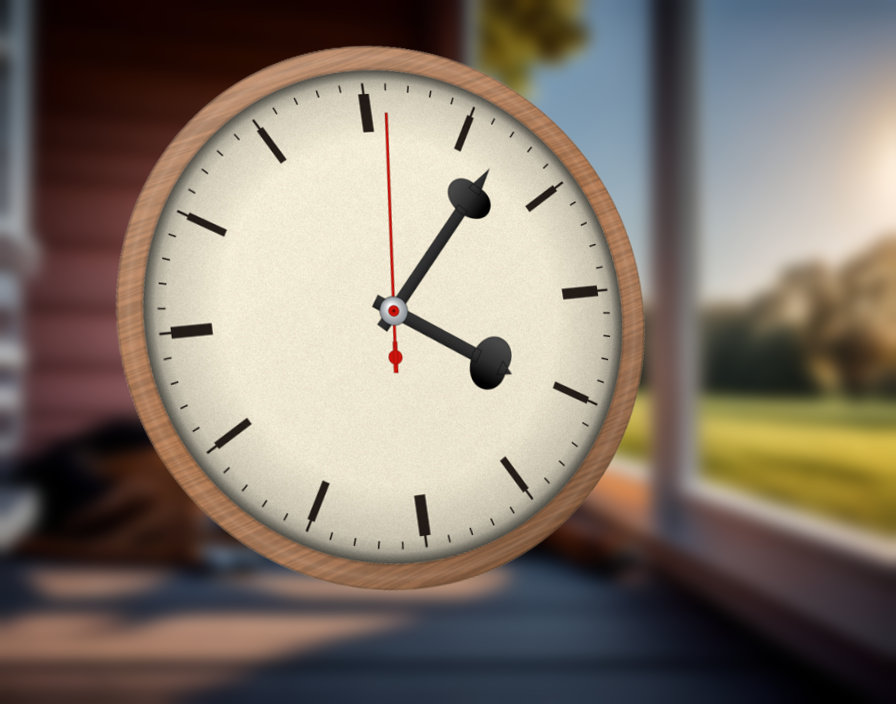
4:07:01
